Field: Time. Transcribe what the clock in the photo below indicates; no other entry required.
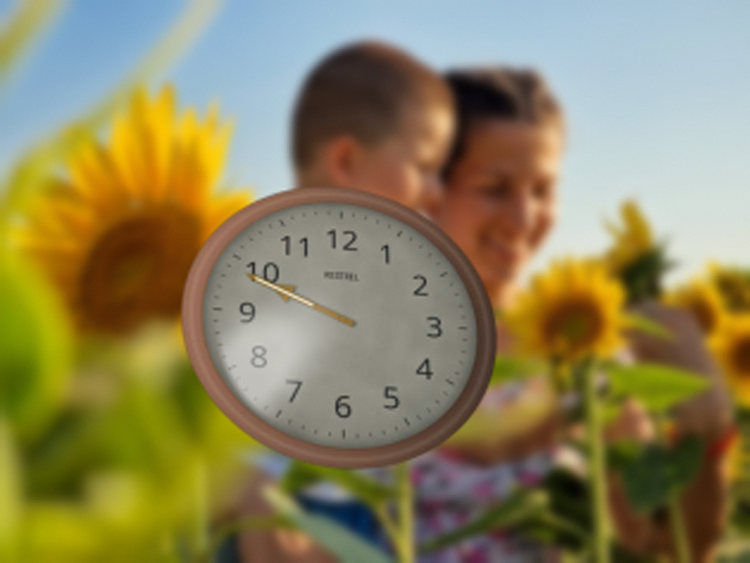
9:49
